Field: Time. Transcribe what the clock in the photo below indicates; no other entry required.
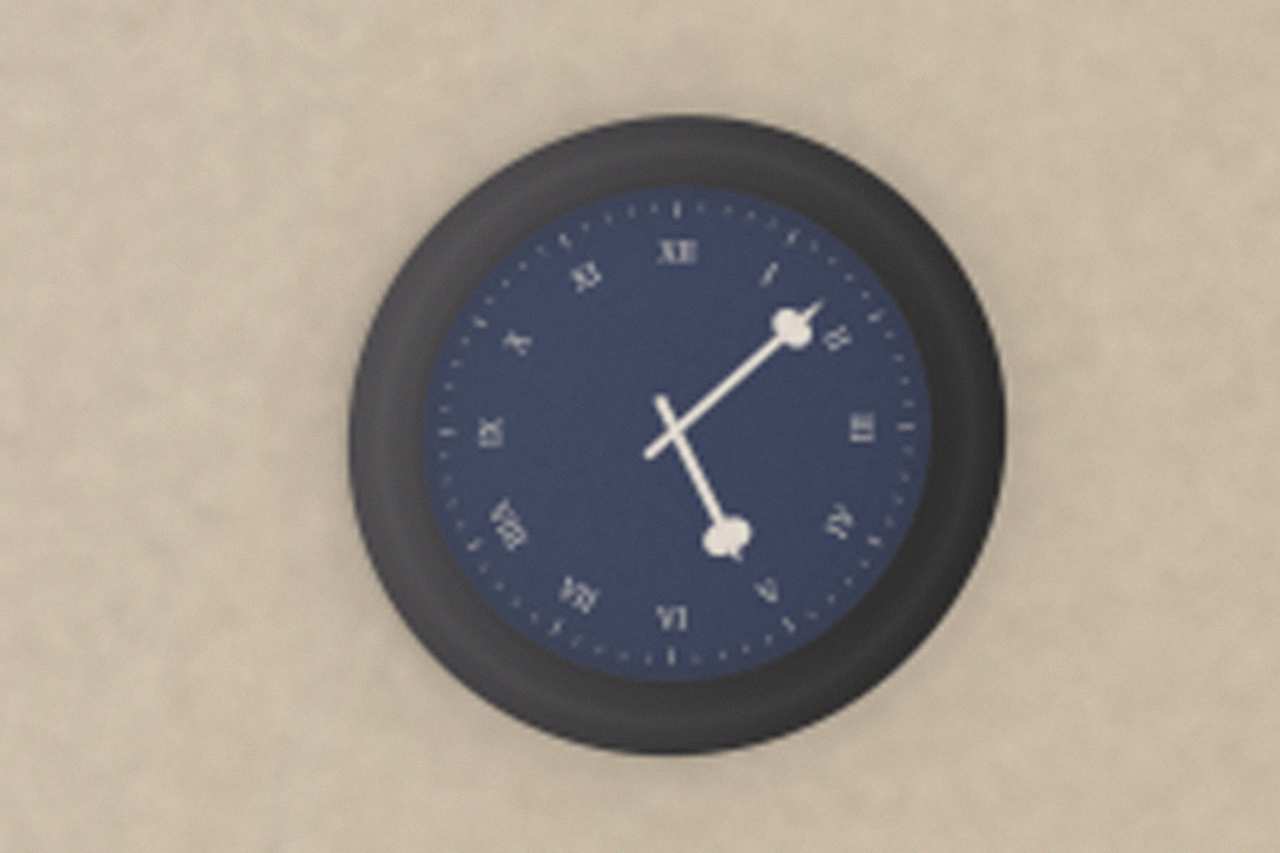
5:08
